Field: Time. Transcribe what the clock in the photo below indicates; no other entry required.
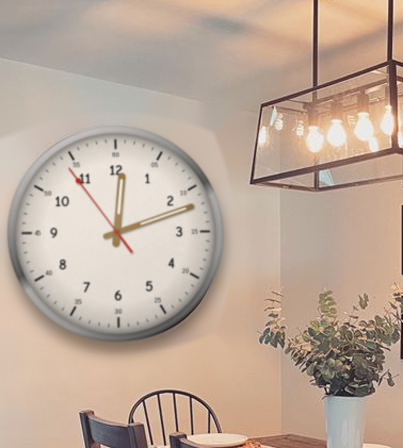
12:11:54
